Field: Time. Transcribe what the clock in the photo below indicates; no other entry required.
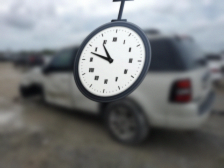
10:48
